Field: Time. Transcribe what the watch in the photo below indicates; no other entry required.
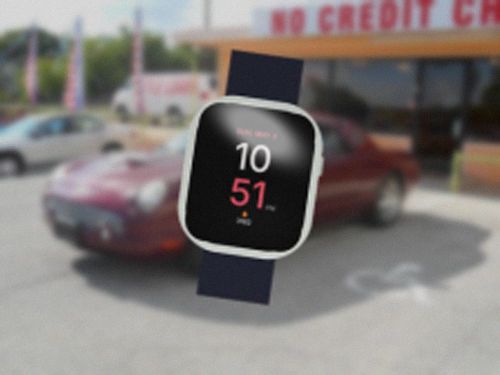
10:51
